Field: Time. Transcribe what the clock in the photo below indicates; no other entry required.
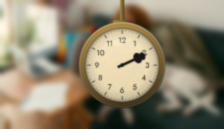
2:11
